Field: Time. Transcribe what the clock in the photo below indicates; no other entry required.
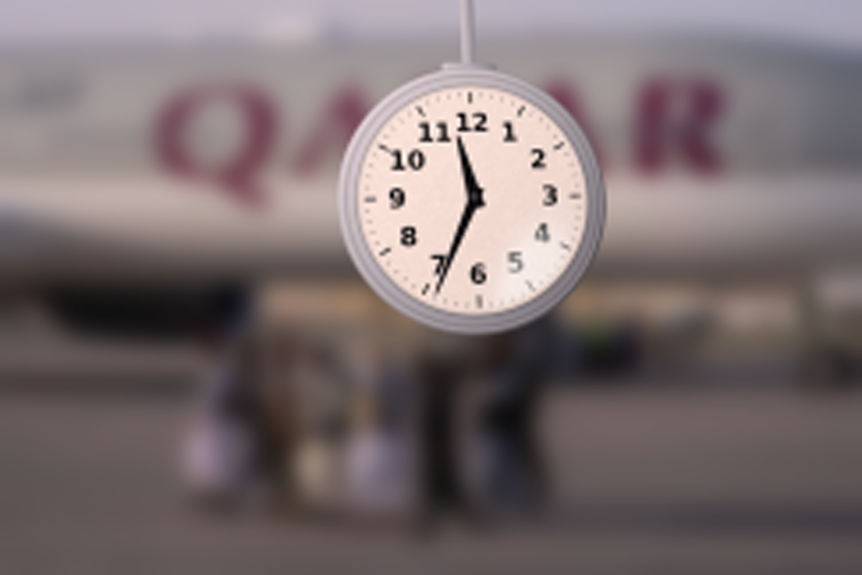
11:34
